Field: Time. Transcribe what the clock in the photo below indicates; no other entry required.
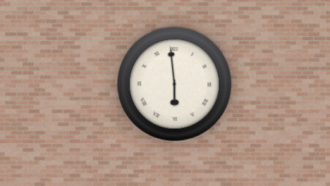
5:59
